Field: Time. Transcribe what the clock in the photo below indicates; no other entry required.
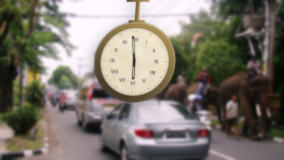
5:59
